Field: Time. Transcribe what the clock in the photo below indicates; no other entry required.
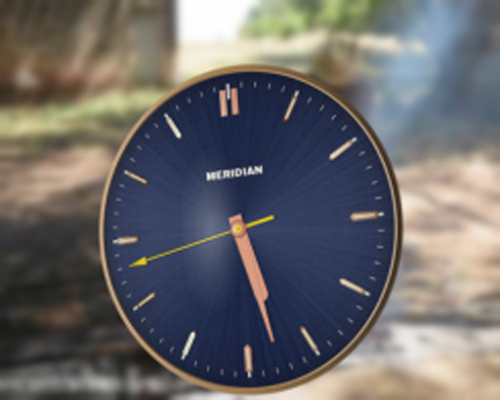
5:27:43
